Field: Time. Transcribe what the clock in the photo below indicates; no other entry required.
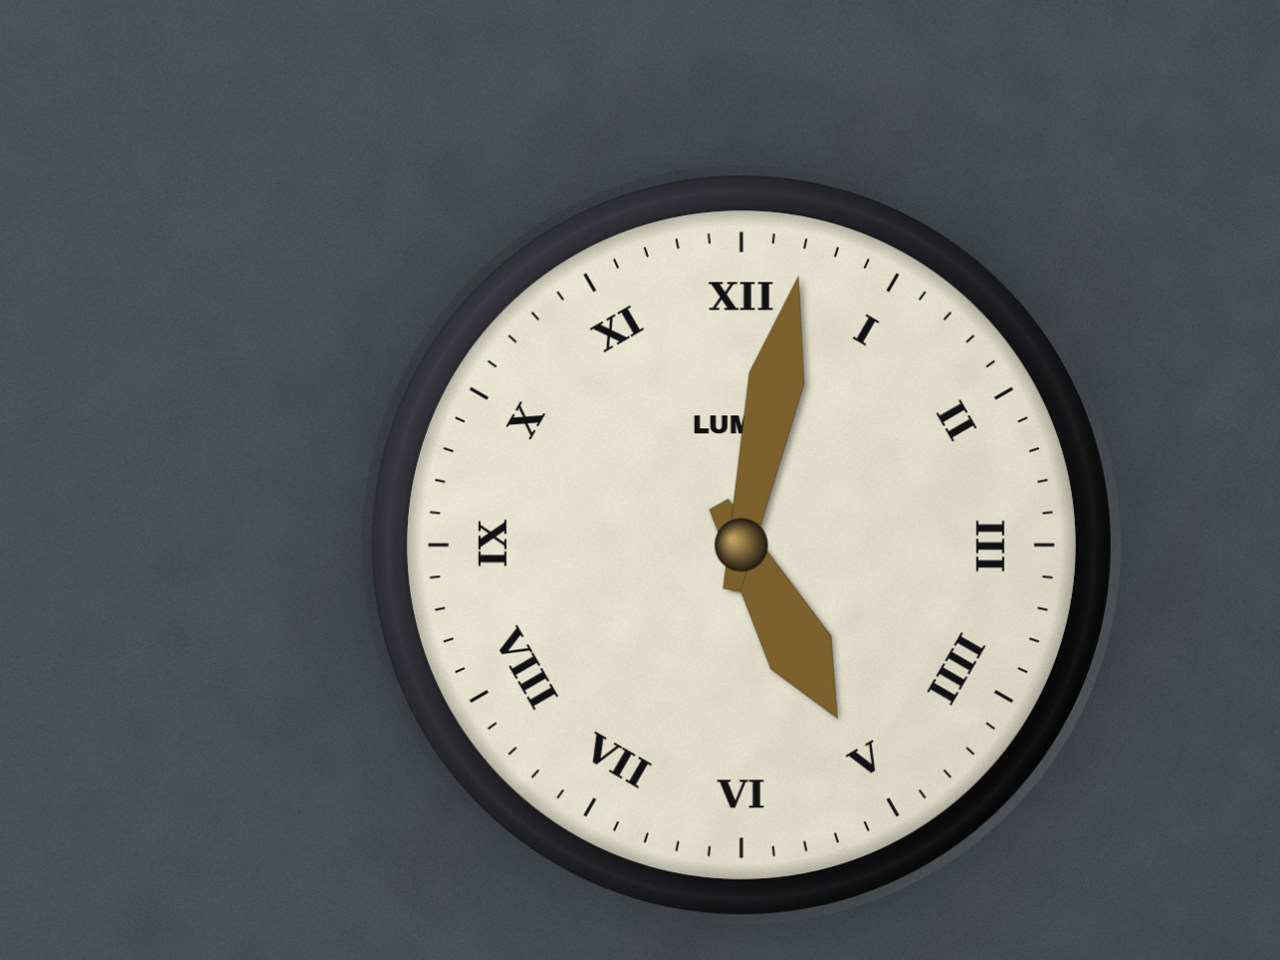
5:02
